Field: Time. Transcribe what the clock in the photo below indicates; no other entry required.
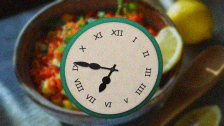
6:46
